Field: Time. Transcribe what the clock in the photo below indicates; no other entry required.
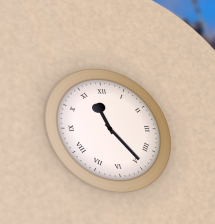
11:24
